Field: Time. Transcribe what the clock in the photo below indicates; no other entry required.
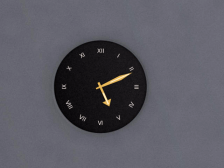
5:11
